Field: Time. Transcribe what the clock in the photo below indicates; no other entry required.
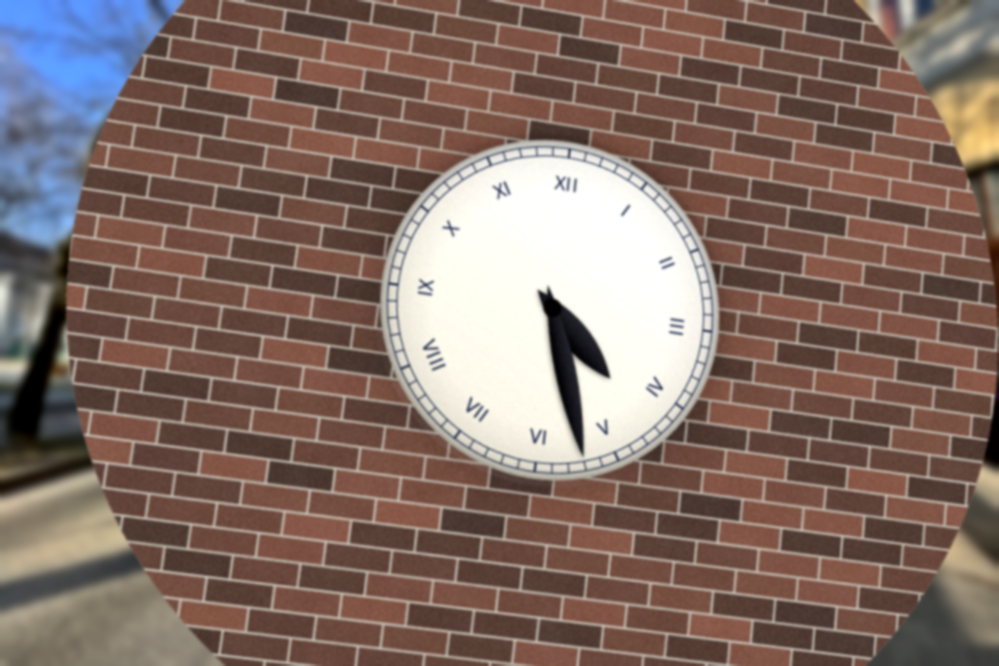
4:27
